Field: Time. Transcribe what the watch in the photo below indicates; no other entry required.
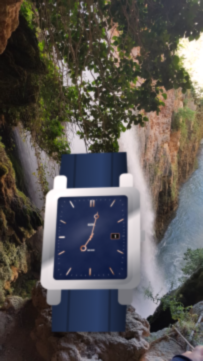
7:02
